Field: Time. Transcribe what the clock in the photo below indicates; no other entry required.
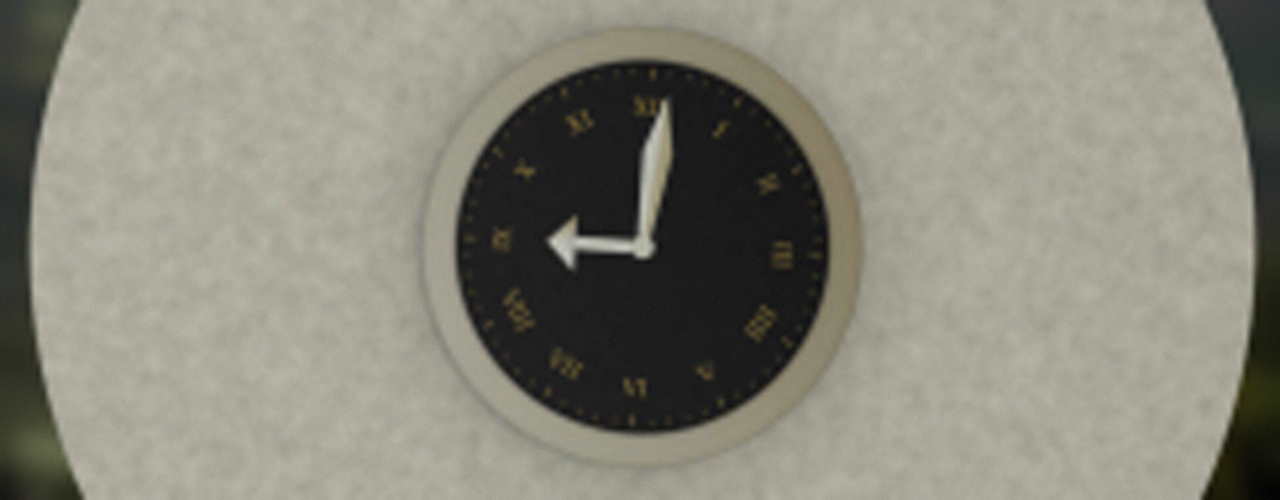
9:01
